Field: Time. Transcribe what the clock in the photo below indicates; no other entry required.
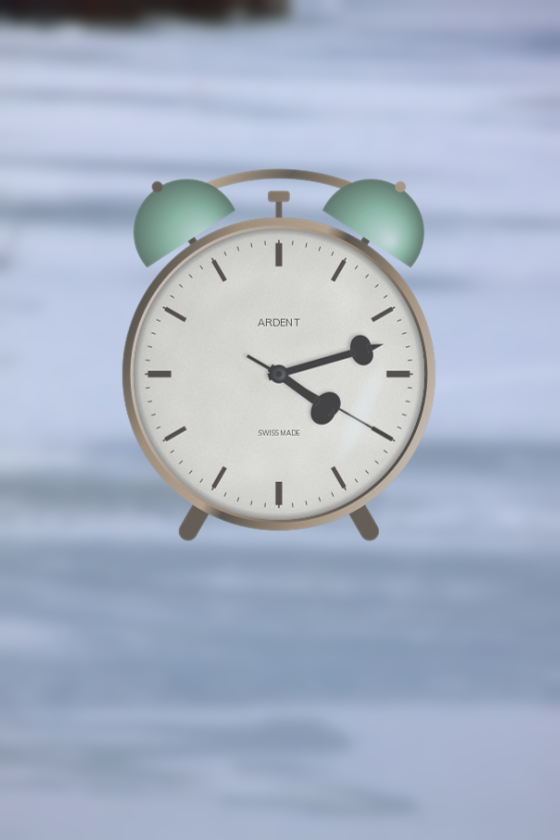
4:12:20
